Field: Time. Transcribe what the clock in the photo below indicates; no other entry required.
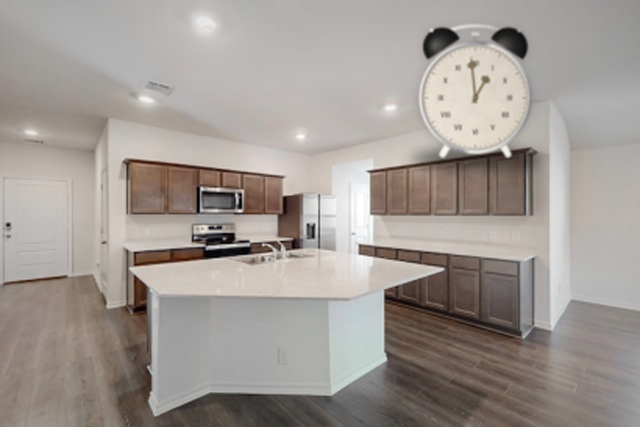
12:59
